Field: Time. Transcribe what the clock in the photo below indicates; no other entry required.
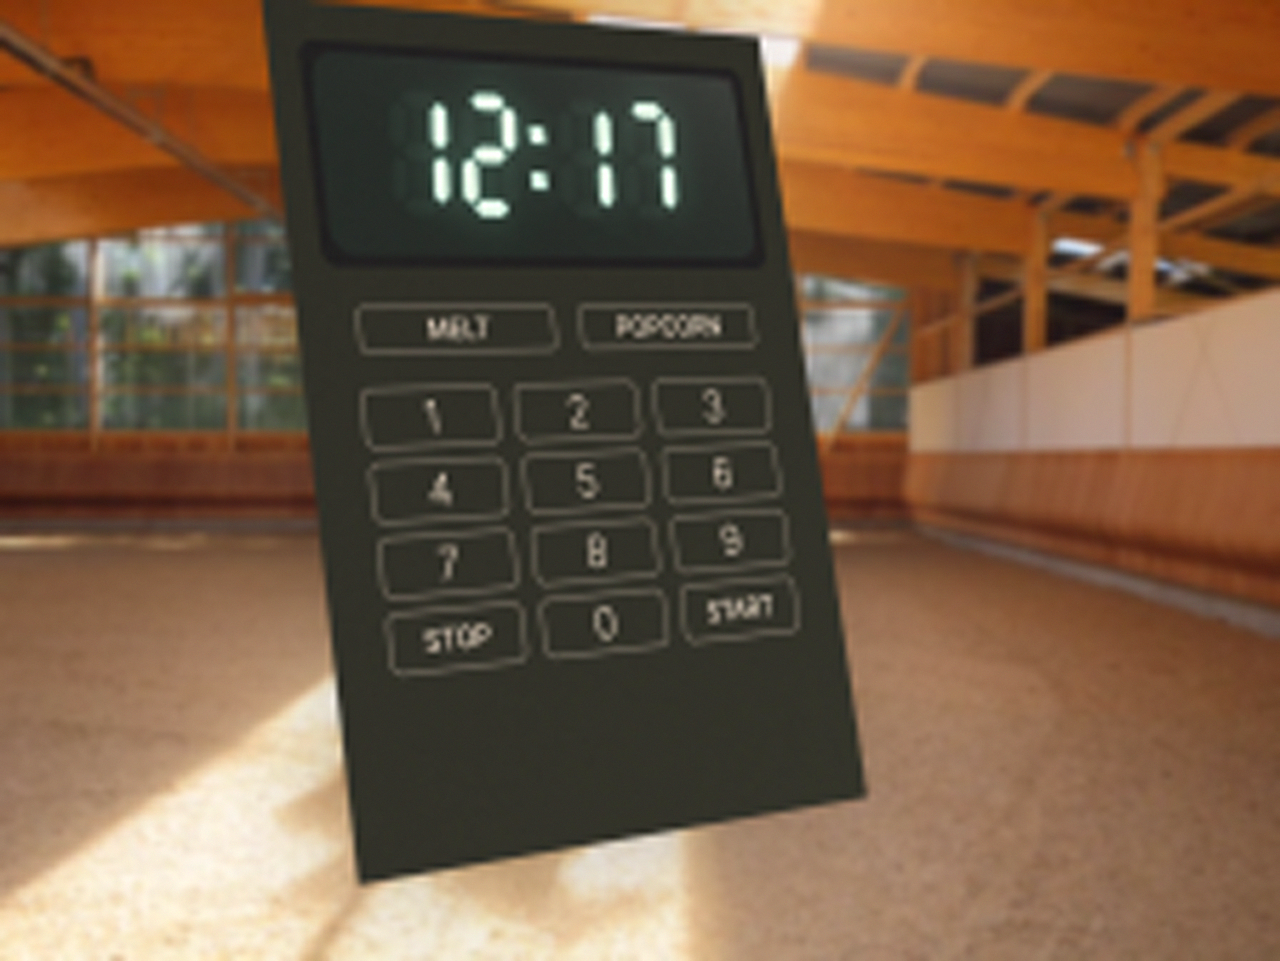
12:17
